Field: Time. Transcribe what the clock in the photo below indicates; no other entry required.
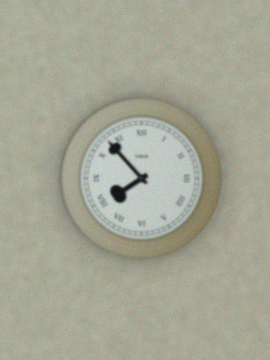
7:53
